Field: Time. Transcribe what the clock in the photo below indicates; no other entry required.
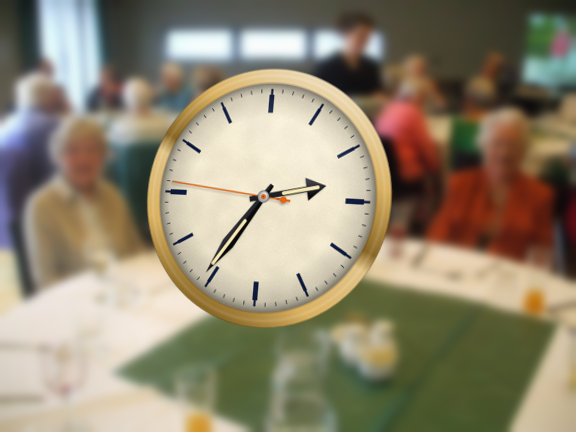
2:35:46
